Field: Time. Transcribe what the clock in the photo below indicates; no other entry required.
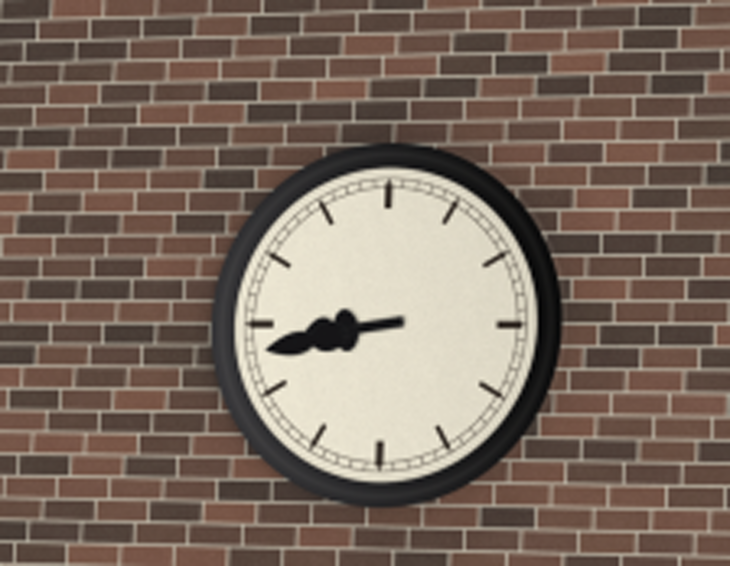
8:43
